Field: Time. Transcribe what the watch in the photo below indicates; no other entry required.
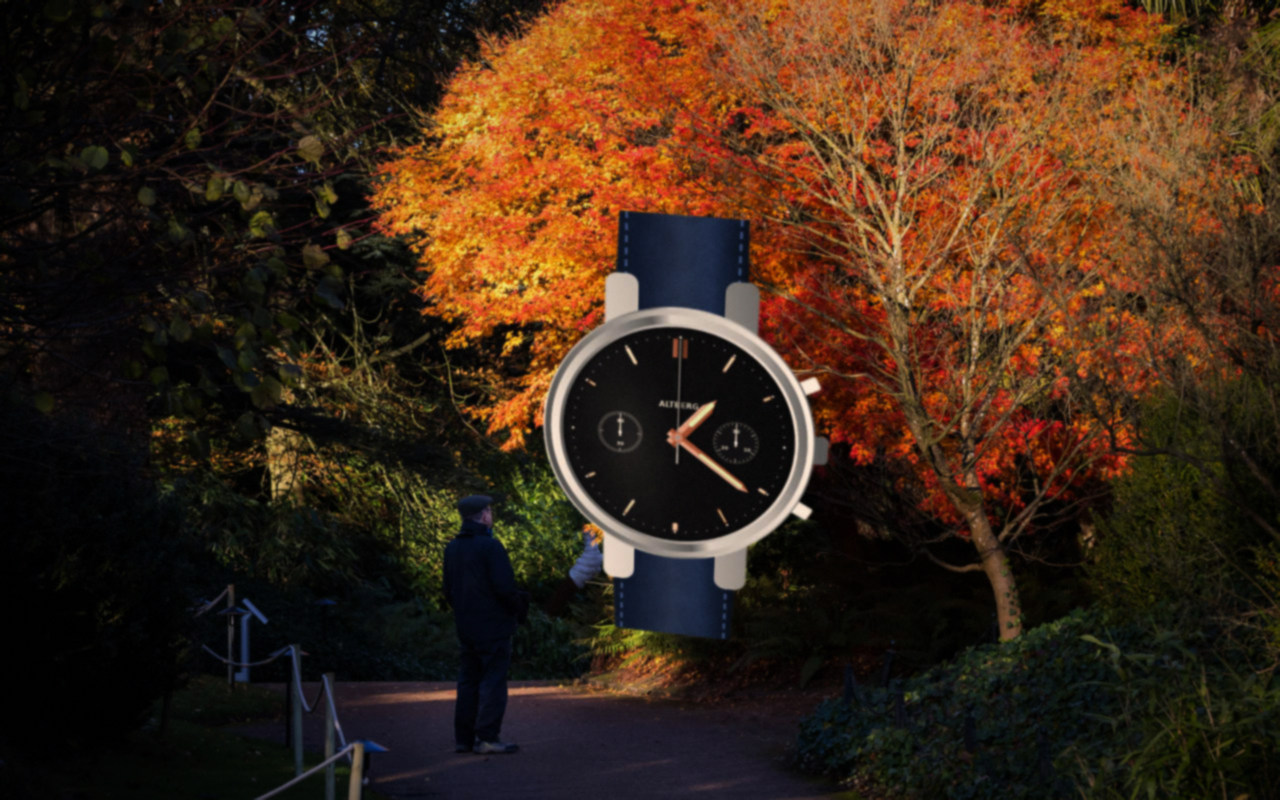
1:21
